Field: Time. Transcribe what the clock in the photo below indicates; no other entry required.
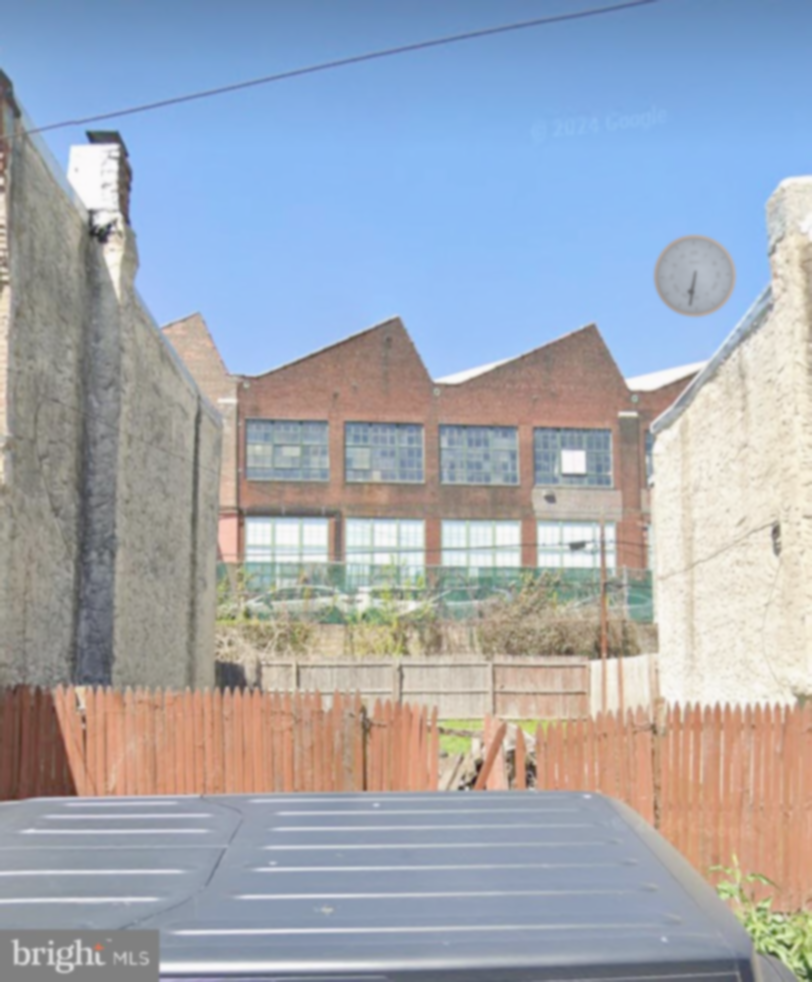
6:32
